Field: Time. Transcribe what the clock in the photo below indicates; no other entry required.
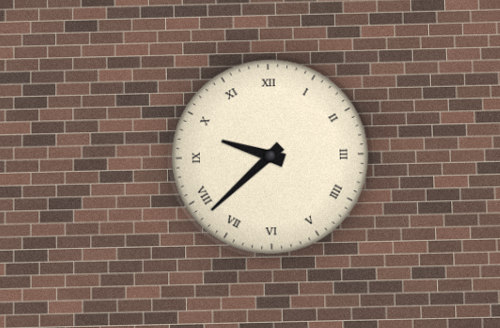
9:38
